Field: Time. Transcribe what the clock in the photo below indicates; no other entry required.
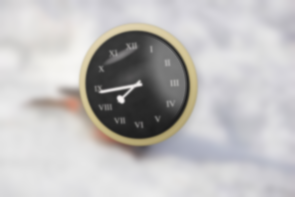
7:44
